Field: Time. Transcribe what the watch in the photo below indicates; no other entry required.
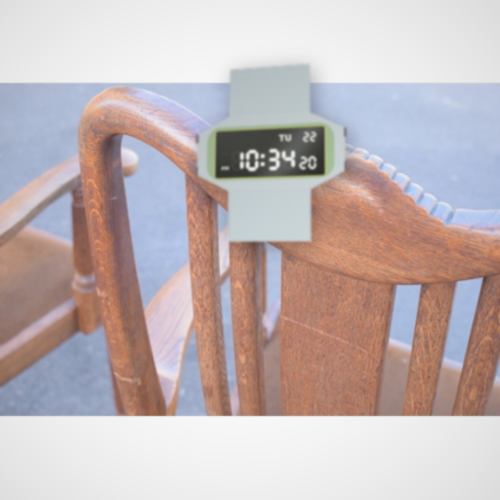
10:34:20
